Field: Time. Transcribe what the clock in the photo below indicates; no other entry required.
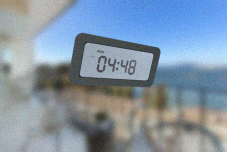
4:48
